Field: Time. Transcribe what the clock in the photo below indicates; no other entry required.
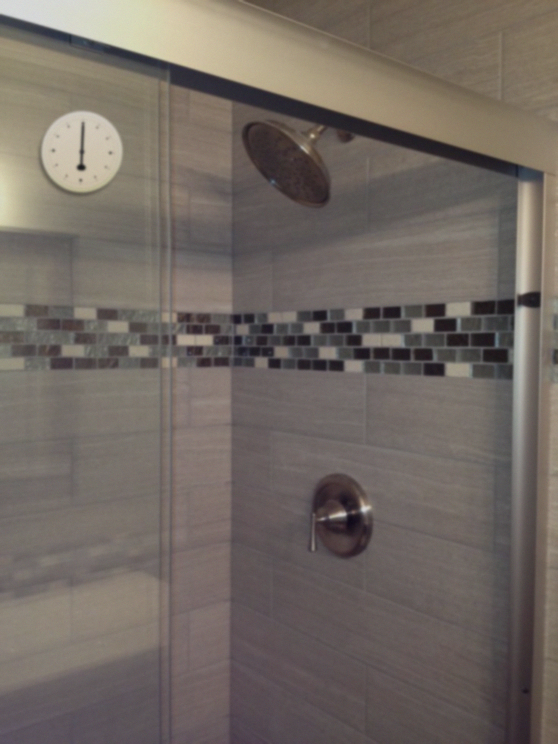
6:00
